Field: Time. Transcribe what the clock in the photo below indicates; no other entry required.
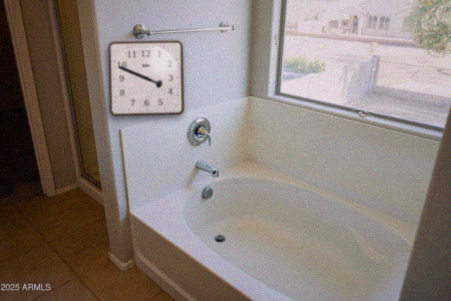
3:49
